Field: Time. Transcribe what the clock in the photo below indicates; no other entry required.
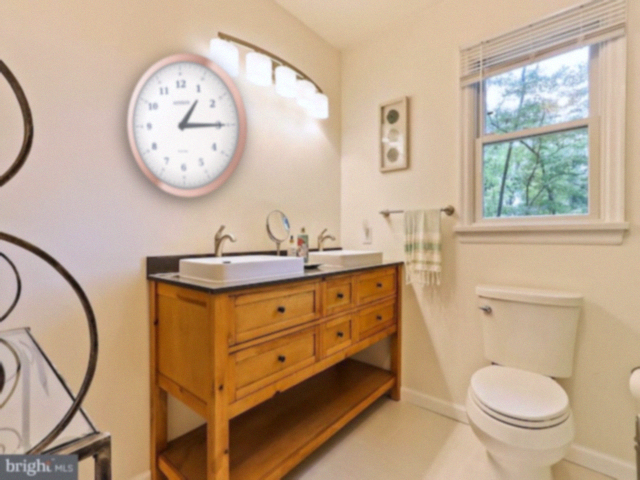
1:15
